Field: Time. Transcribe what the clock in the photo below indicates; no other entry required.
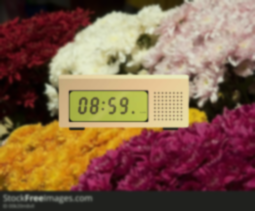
8:59
